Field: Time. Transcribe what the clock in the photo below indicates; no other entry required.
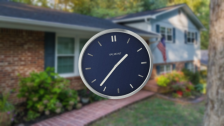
1:37
